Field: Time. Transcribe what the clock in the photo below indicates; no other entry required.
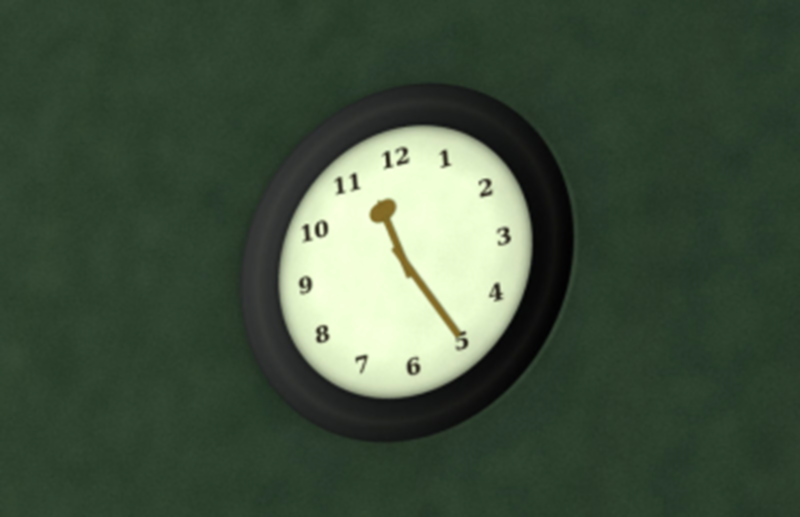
11:25
